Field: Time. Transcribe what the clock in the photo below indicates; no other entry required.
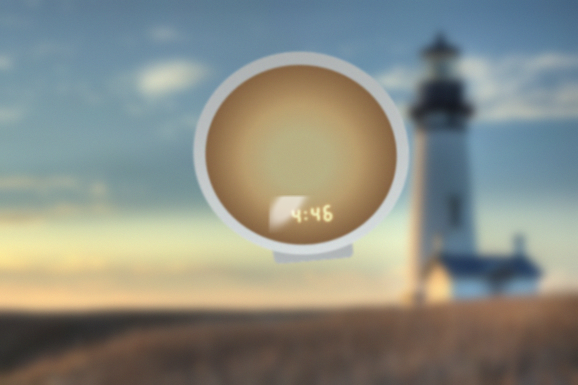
4:46
